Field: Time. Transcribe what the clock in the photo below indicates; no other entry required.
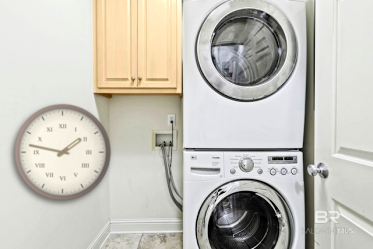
1:47
